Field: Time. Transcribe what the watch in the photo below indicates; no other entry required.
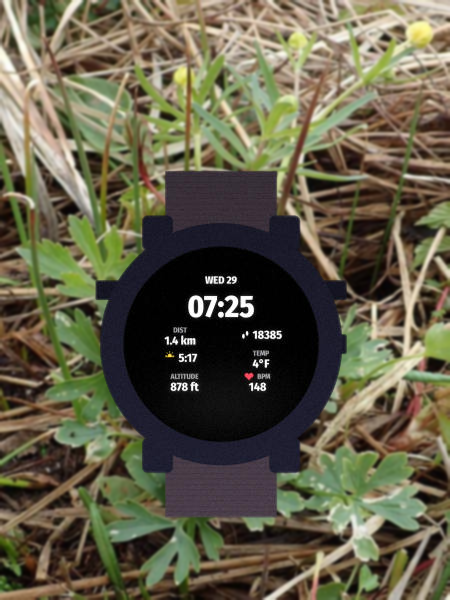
7:25
